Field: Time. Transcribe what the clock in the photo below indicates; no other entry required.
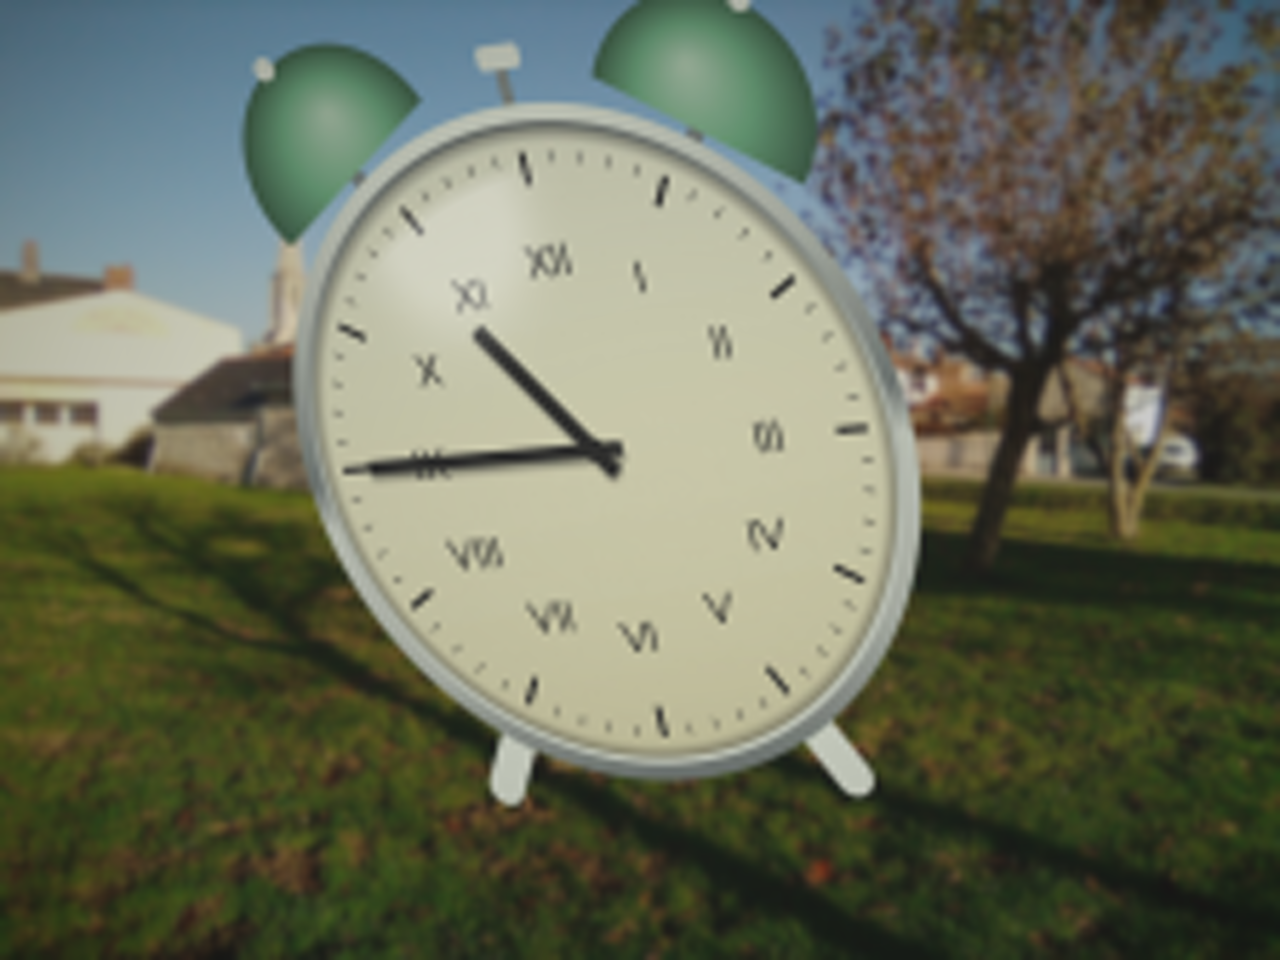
10:45
